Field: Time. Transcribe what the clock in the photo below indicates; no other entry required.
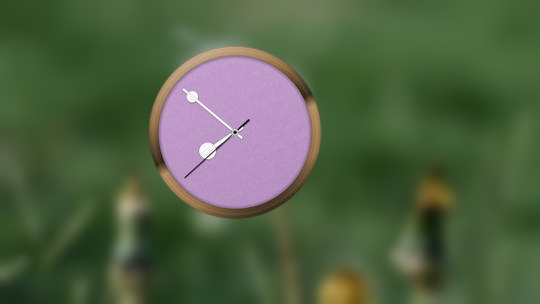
7:51:38
